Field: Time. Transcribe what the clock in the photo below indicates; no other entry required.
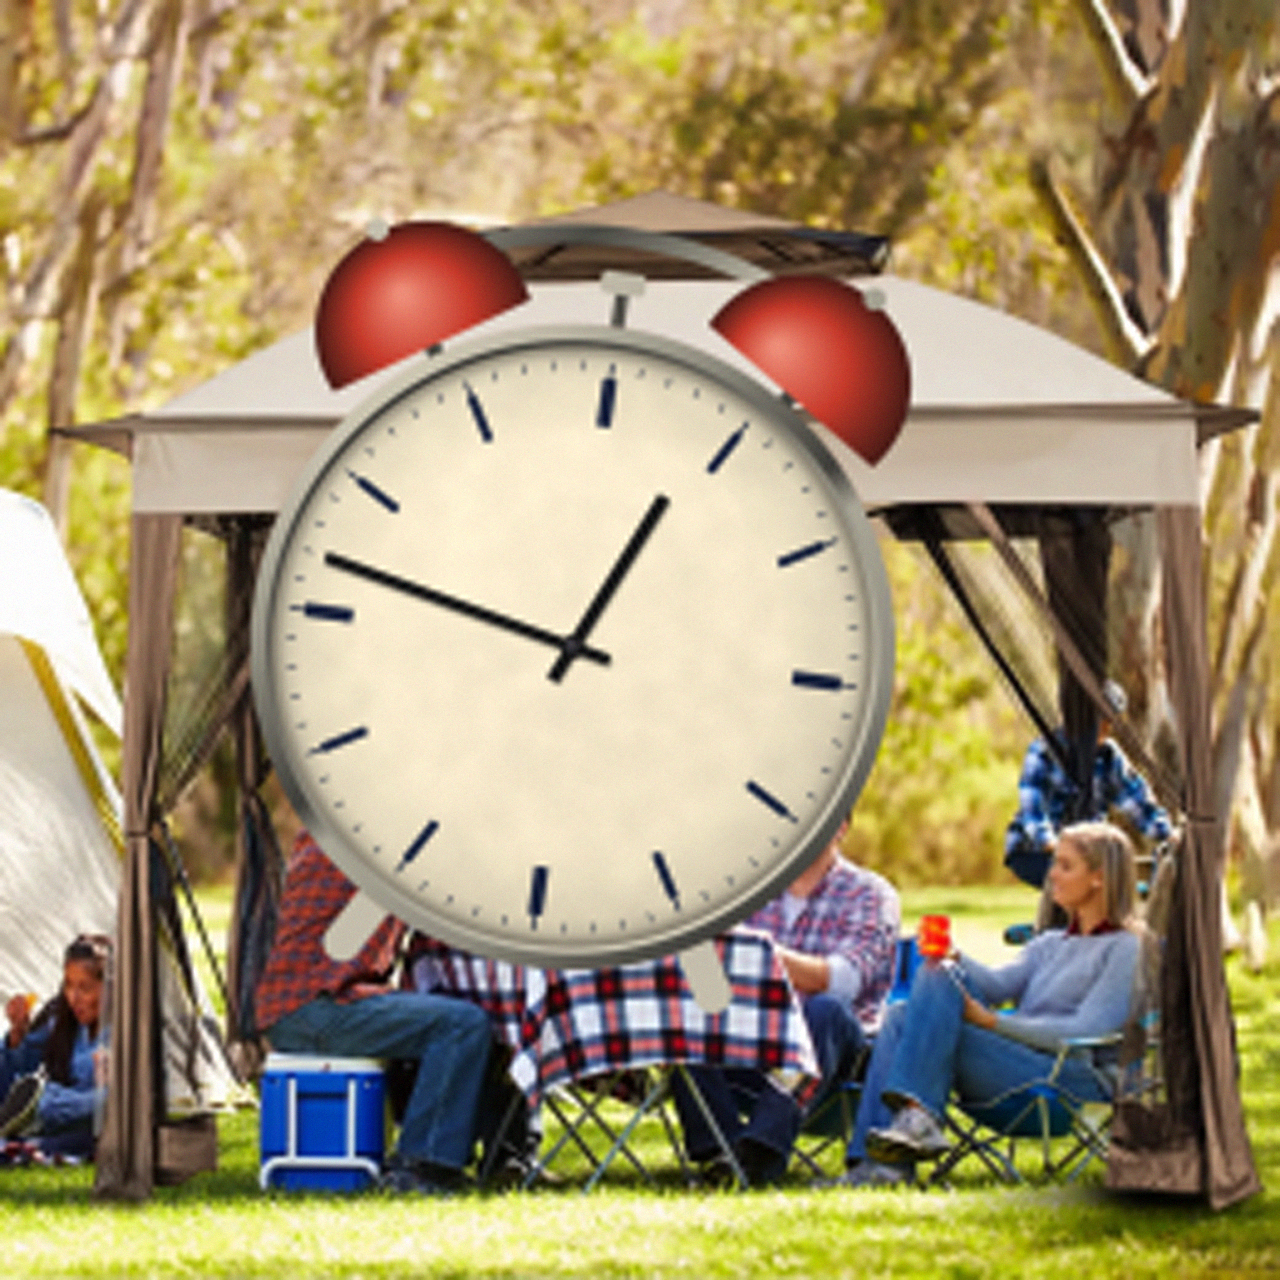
12:47
